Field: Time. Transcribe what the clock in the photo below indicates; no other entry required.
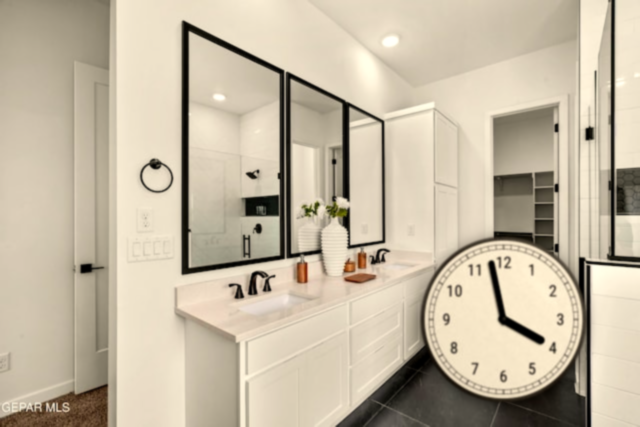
3:58
